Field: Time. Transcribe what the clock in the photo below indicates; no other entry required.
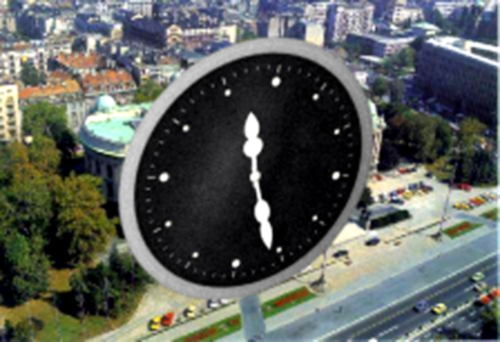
11:26
